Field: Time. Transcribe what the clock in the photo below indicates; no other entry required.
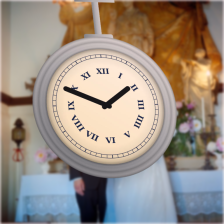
1:49
